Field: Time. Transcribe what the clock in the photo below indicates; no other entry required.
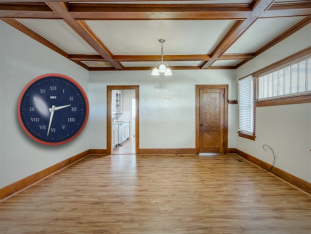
2:32
